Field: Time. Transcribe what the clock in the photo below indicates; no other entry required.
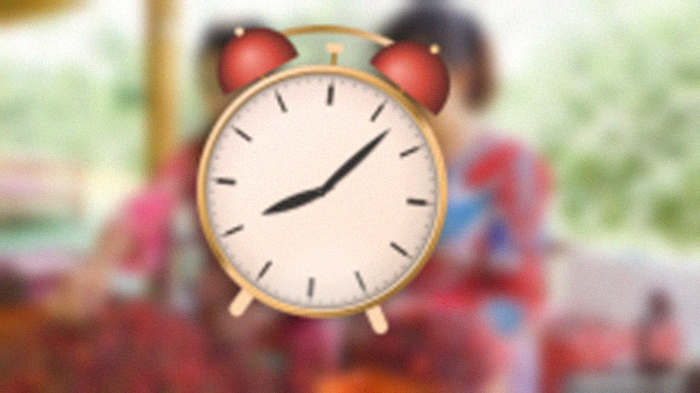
8:07
